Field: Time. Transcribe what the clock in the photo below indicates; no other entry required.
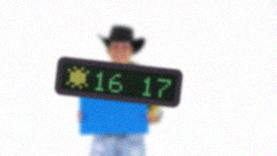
16:17
